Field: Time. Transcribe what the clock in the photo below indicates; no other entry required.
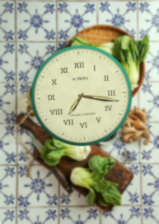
7:17
